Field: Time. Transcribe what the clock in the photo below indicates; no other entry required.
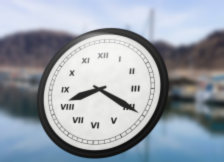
8:20
